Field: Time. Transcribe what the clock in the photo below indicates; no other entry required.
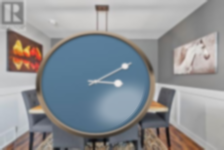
3:10
